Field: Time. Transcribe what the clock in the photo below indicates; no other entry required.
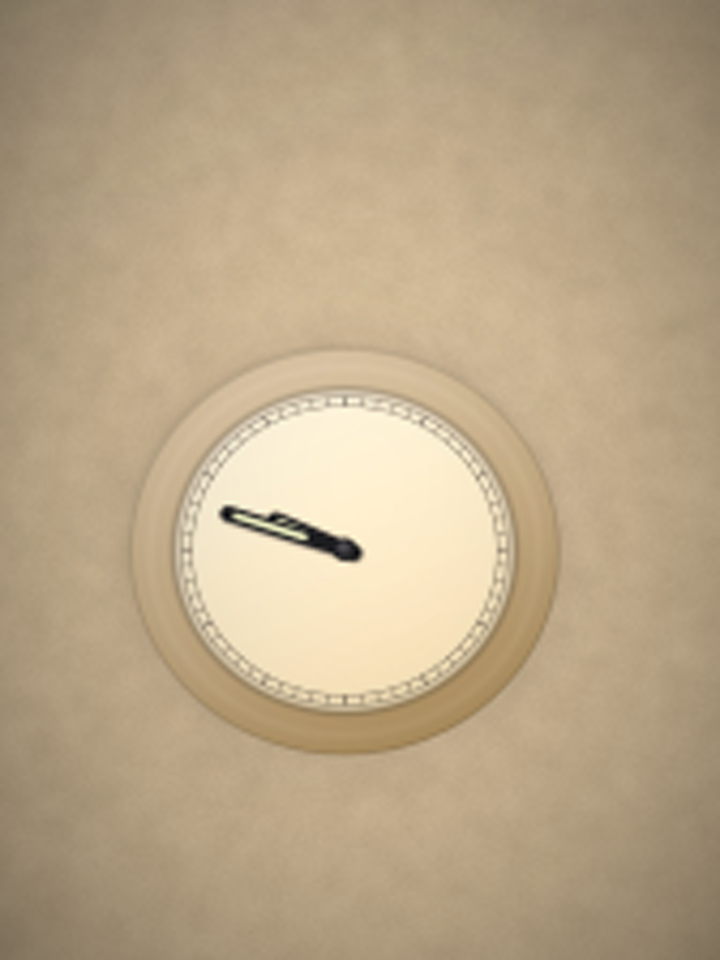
9:48
